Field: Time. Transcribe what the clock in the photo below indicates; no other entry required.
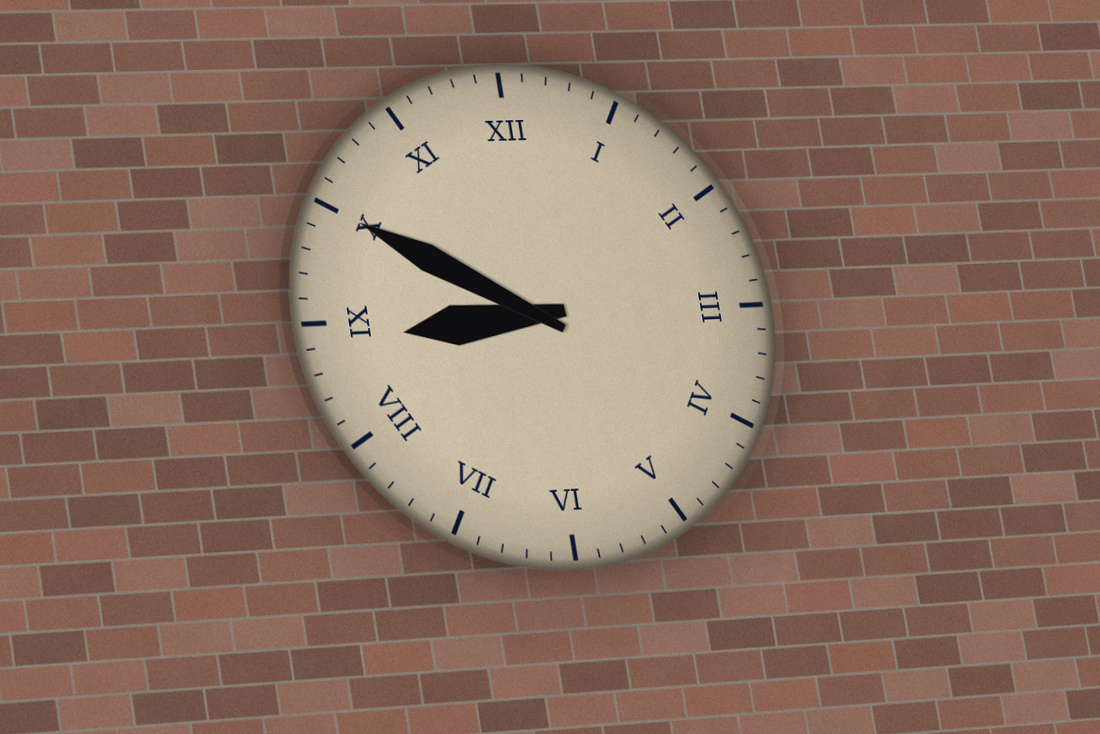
8:50
